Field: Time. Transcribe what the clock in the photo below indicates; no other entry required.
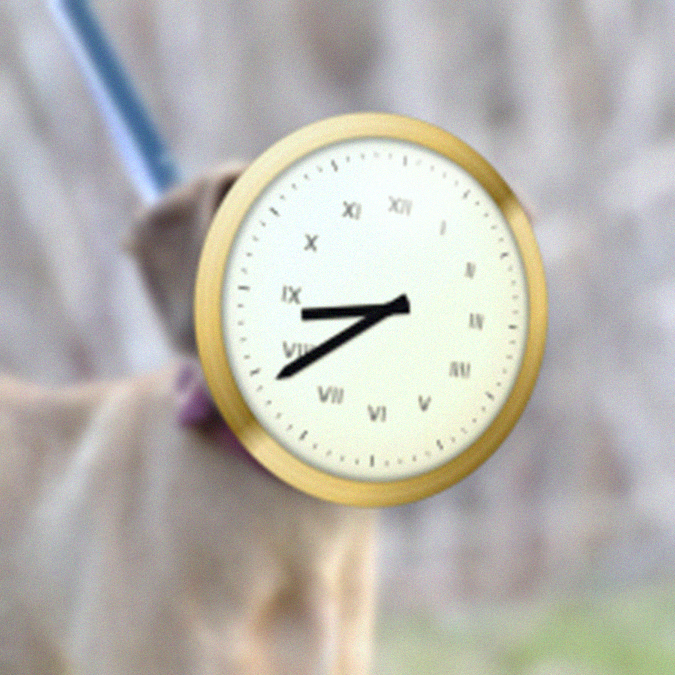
8:39
